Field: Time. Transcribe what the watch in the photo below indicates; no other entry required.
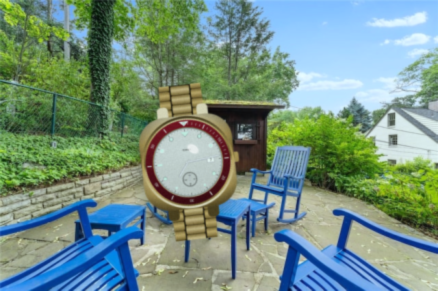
7:14
